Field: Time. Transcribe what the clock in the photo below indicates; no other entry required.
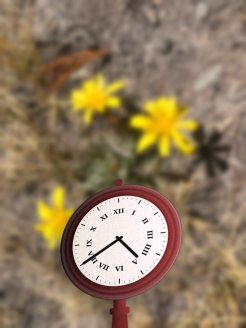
4:40
